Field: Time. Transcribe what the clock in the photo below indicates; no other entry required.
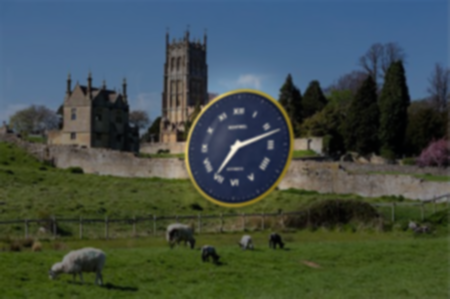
7:12
